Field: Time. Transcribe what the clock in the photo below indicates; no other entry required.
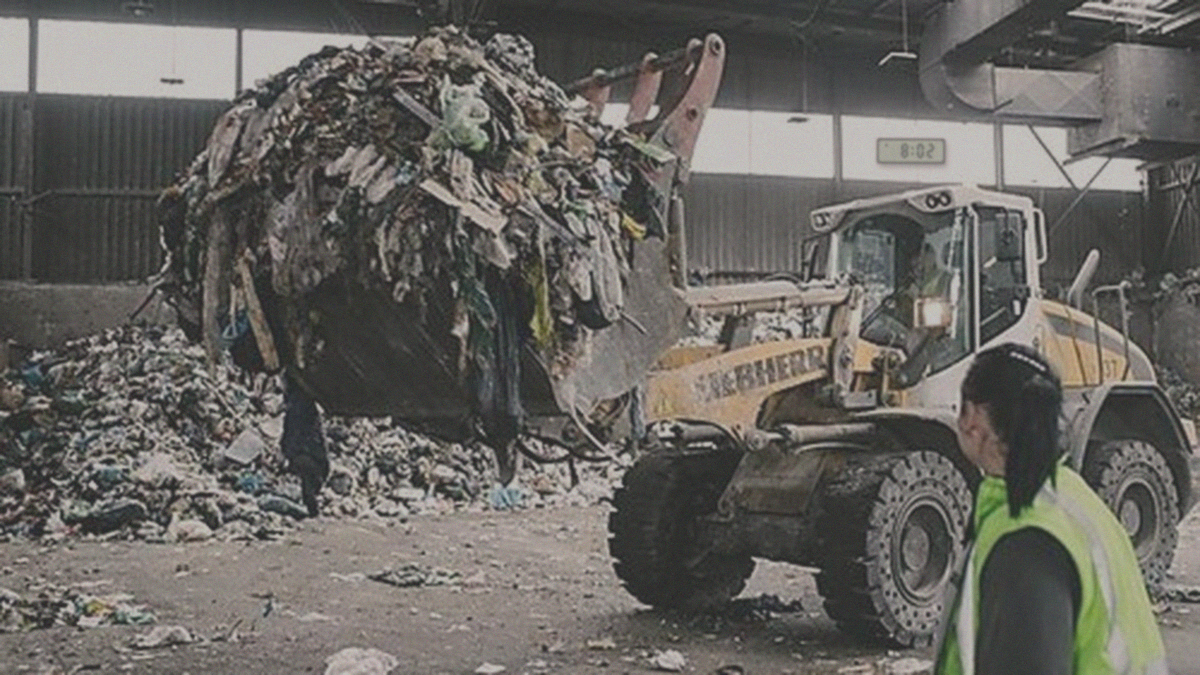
8:02
